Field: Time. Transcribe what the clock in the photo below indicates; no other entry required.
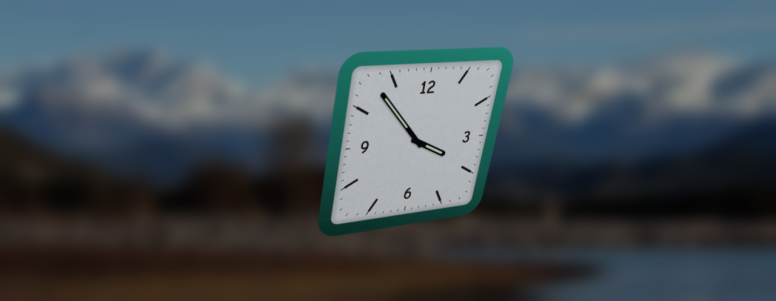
3:53
